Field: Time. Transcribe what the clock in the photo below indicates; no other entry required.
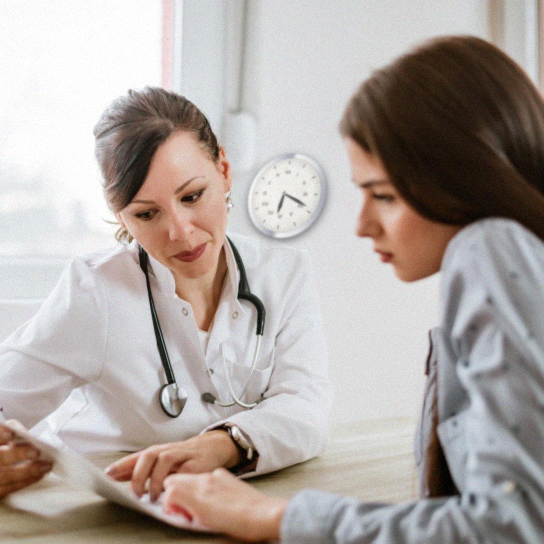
6:19
